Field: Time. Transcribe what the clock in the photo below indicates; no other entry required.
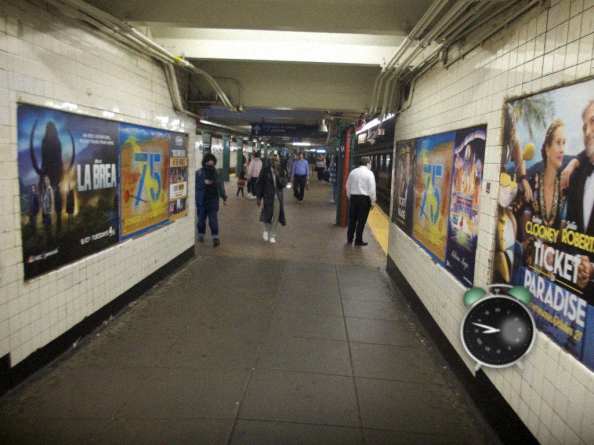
8:48
